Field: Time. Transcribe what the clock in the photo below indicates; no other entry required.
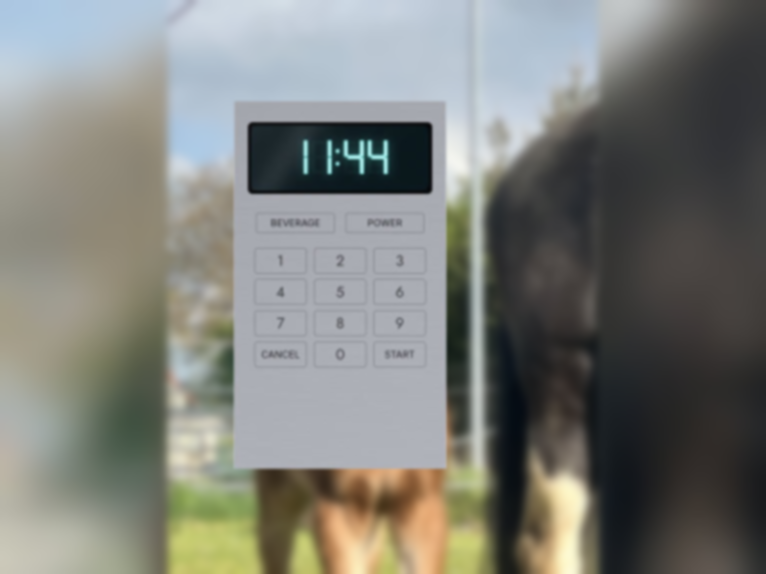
11:44
